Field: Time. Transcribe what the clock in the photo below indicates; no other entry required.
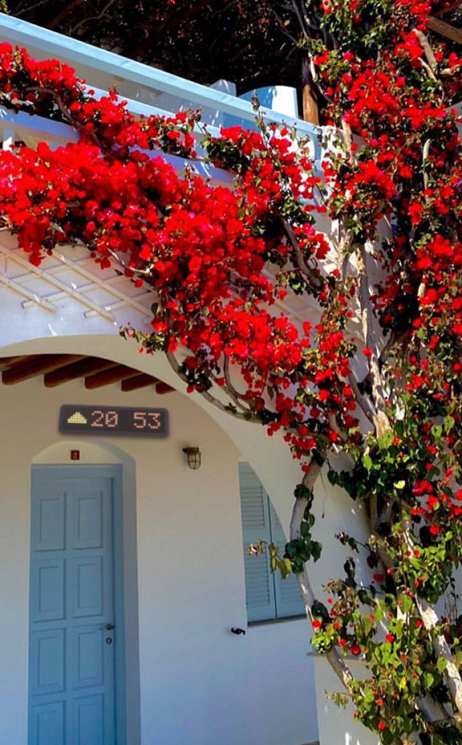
20:53
